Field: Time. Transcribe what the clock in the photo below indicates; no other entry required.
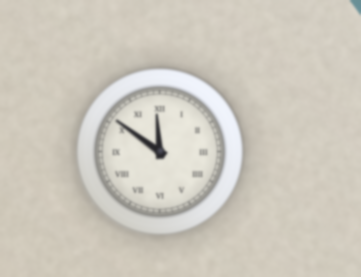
11:51
